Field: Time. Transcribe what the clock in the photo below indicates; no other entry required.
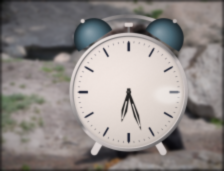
6:27
